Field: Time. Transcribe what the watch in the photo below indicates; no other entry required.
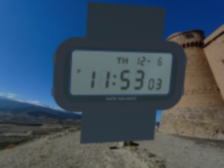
11:53:03
